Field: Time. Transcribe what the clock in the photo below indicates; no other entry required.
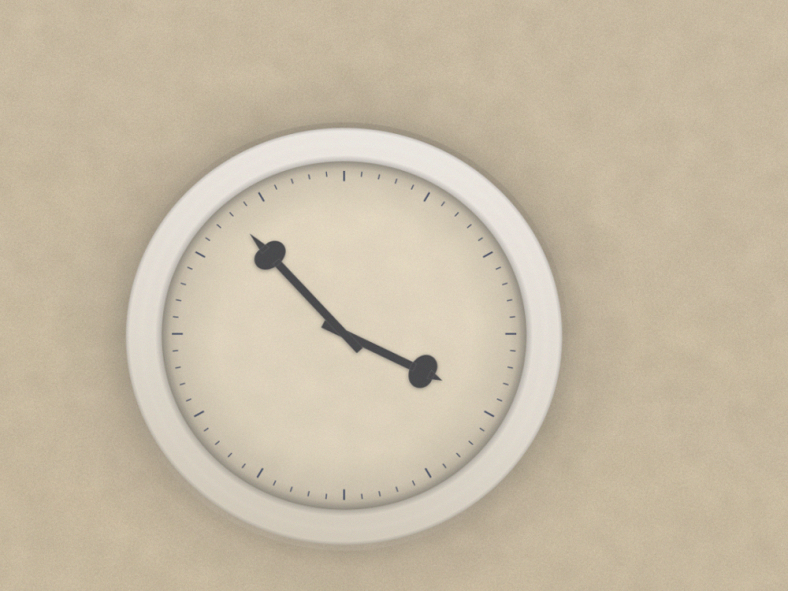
3:53
